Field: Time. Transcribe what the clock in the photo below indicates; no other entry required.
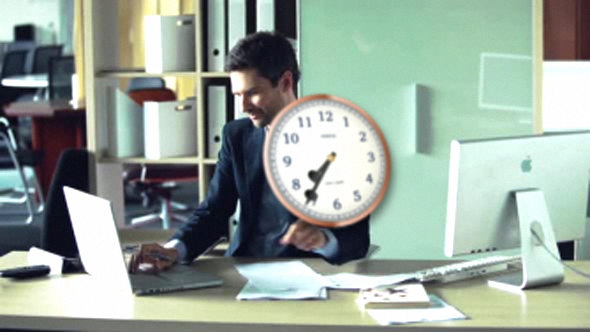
7:36
